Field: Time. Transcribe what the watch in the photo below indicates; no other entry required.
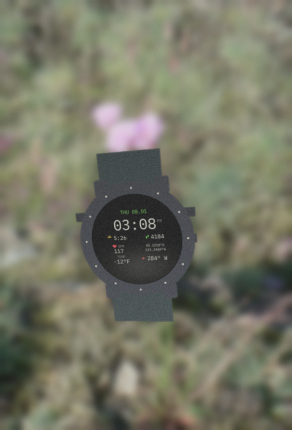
3:08
